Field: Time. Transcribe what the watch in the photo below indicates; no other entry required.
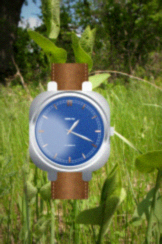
1:19
